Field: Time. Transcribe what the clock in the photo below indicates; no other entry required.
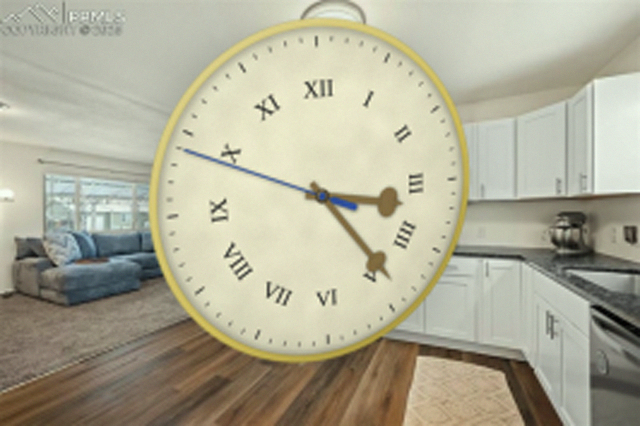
3:23:49
